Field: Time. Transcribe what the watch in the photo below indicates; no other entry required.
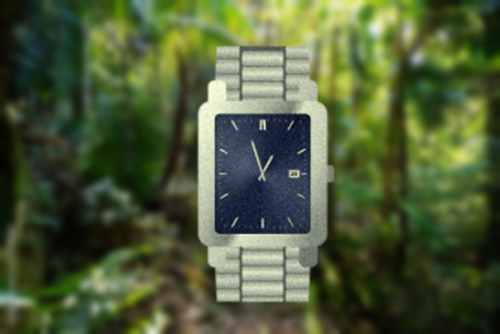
12:57
